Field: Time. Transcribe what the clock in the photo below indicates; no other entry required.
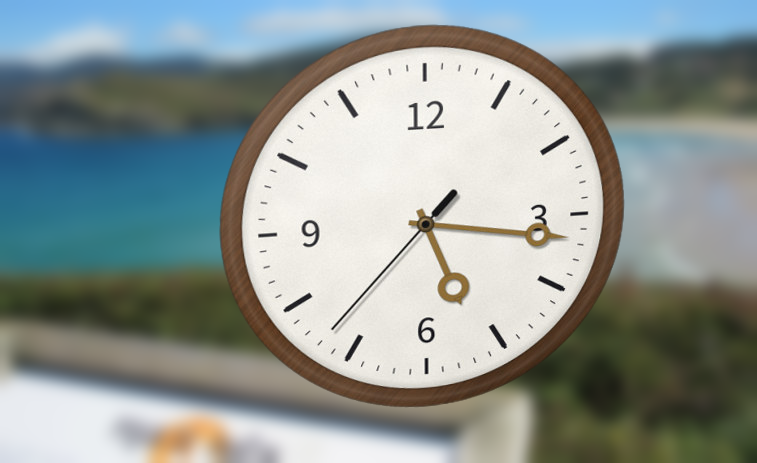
5:16:37
